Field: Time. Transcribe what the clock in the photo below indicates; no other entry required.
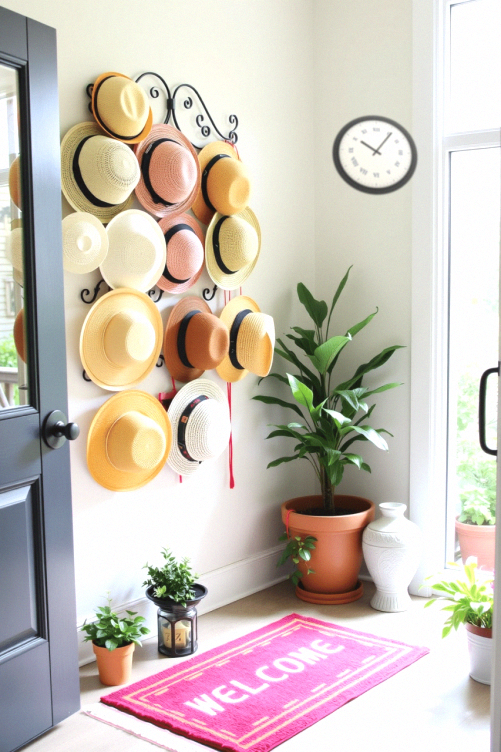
10:06
